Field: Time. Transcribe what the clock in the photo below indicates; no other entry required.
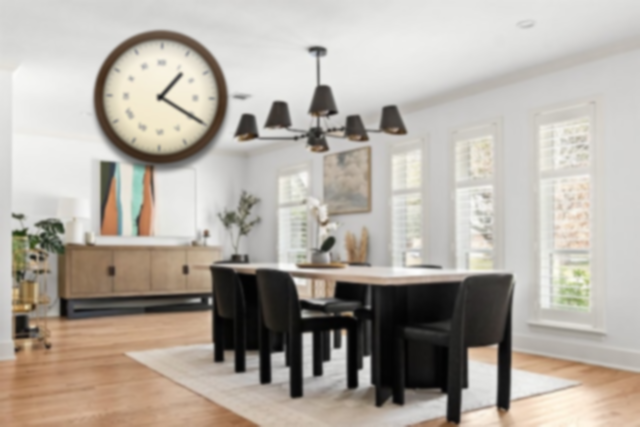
1:20
